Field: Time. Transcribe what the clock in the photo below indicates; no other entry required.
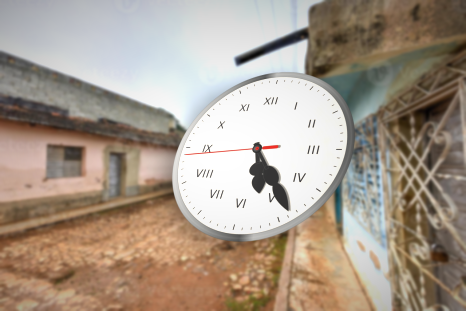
5:23:44
